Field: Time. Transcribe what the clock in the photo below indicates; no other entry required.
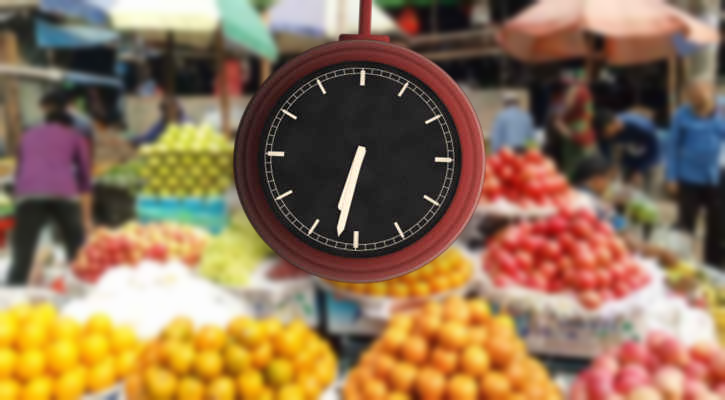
6:32
